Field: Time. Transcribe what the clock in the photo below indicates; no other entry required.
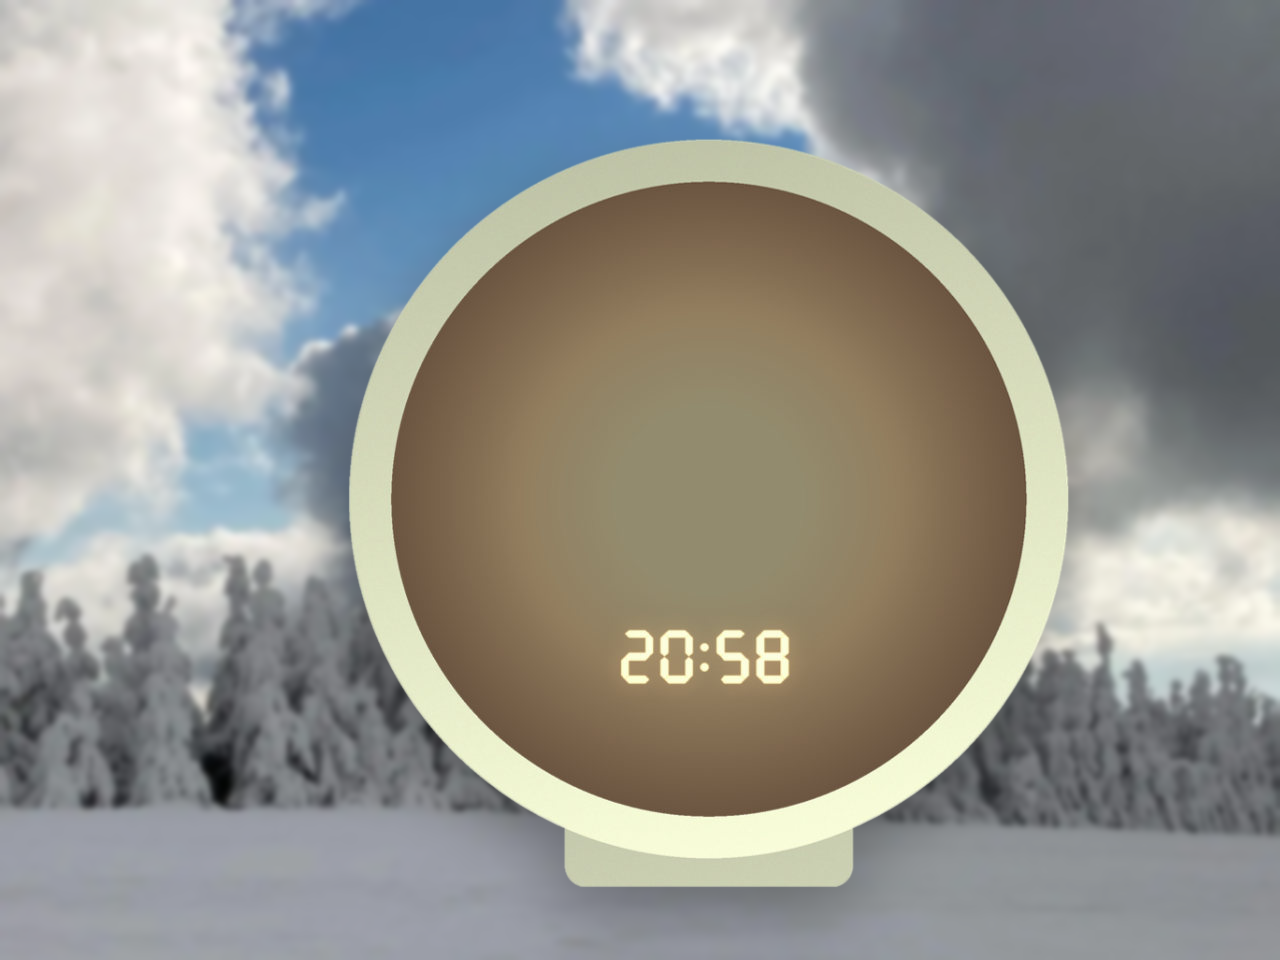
20:58
